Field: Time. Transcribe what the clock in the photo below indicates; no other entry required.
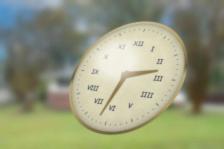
2:32
